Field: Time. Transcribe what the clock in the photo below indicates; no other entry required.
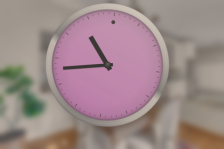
10:43
